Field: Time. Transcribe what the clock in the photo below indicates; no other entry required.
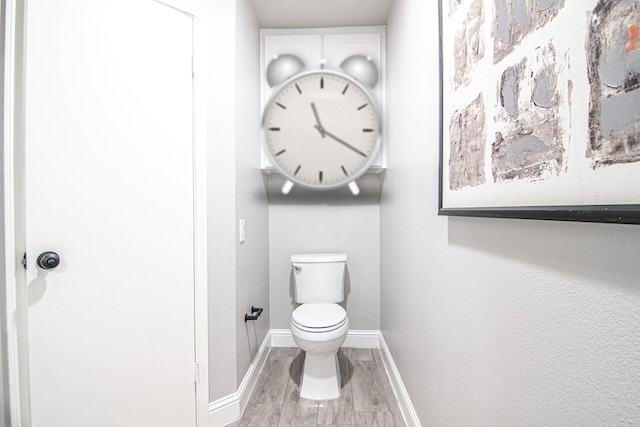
11:20
